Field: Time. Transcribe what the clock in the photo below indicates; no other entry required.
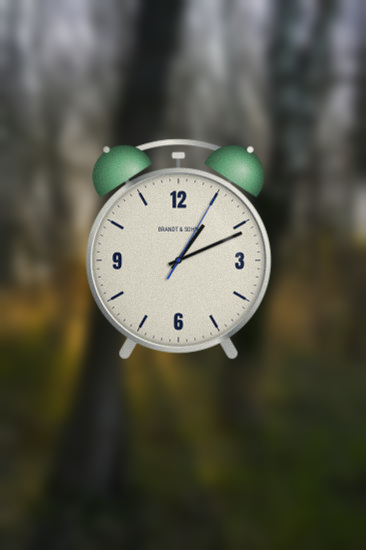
1:11:05
